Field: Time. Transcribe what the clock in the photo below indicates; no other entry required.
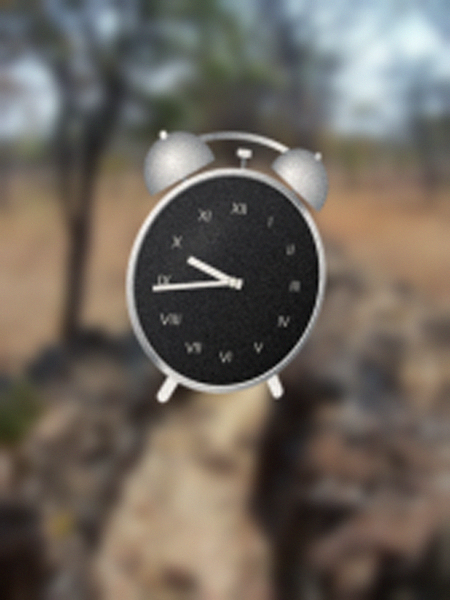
9:44
